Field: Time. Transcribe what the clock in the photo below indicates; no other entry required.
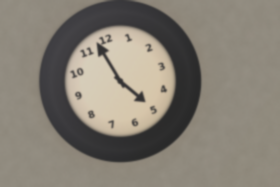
4:58
